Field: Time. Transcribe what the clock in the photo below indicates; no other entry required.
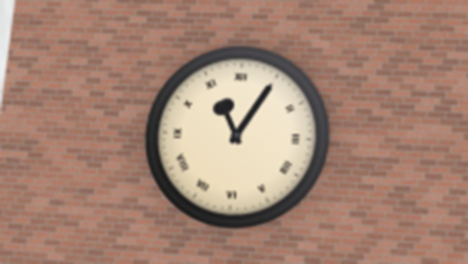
11:05
